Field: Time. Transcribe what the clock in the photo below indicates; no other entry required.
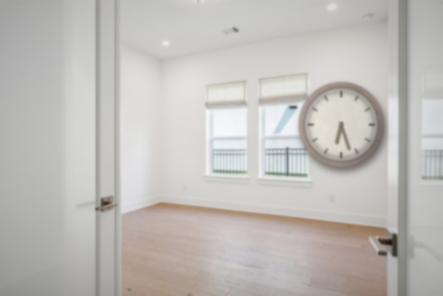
6:27
